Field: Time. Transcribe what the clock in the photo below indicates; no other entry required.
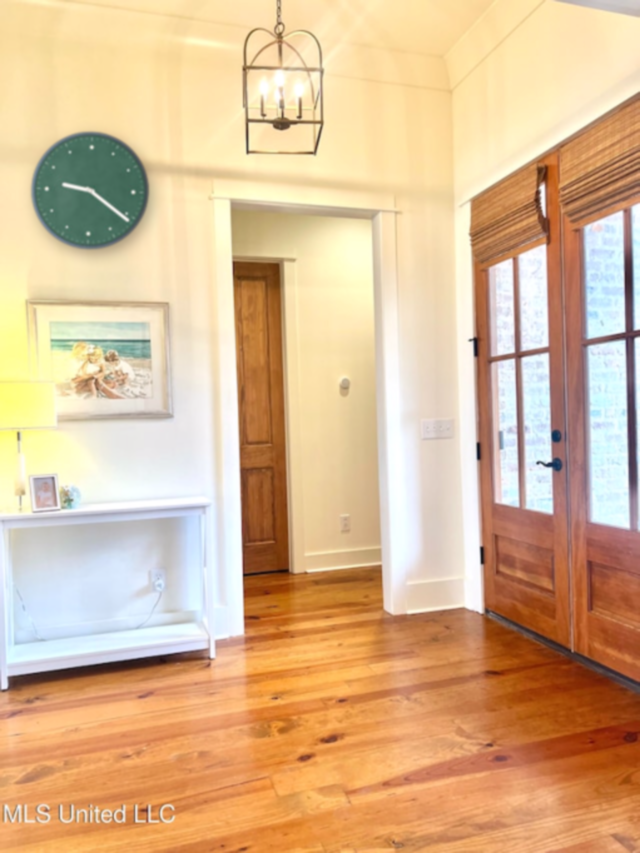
9:21
